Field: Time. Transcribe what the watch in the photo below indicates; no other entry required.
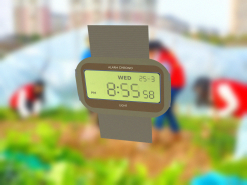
8:55:58
